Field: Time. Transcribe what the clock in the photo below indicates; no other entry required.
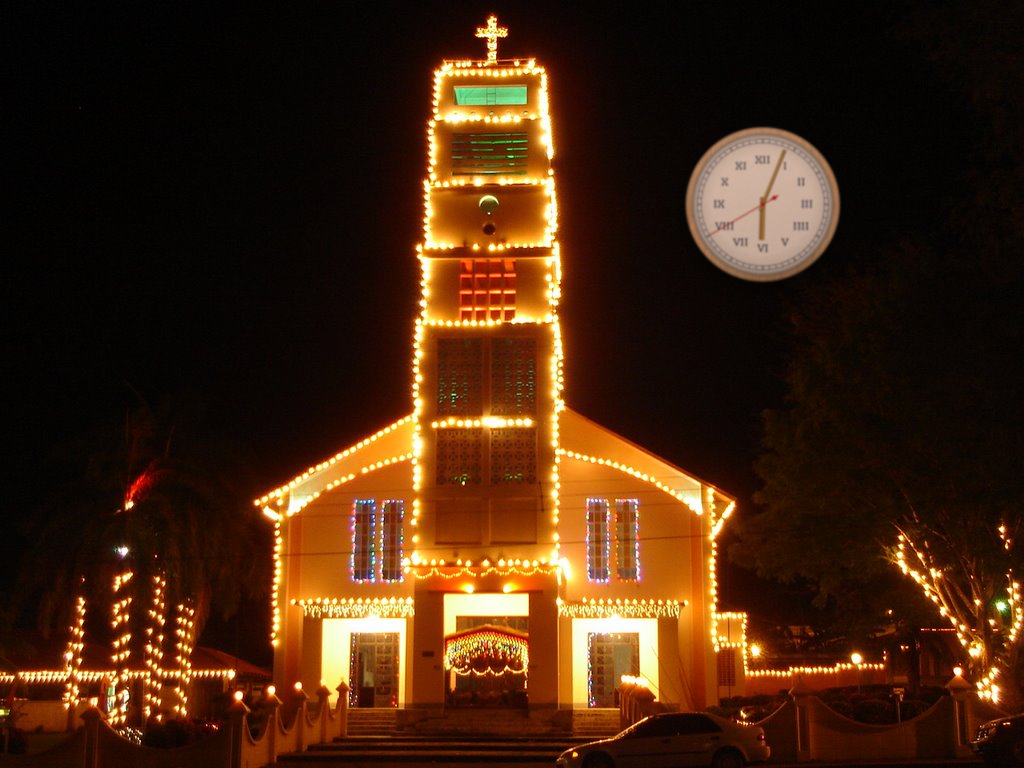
6:03:40
